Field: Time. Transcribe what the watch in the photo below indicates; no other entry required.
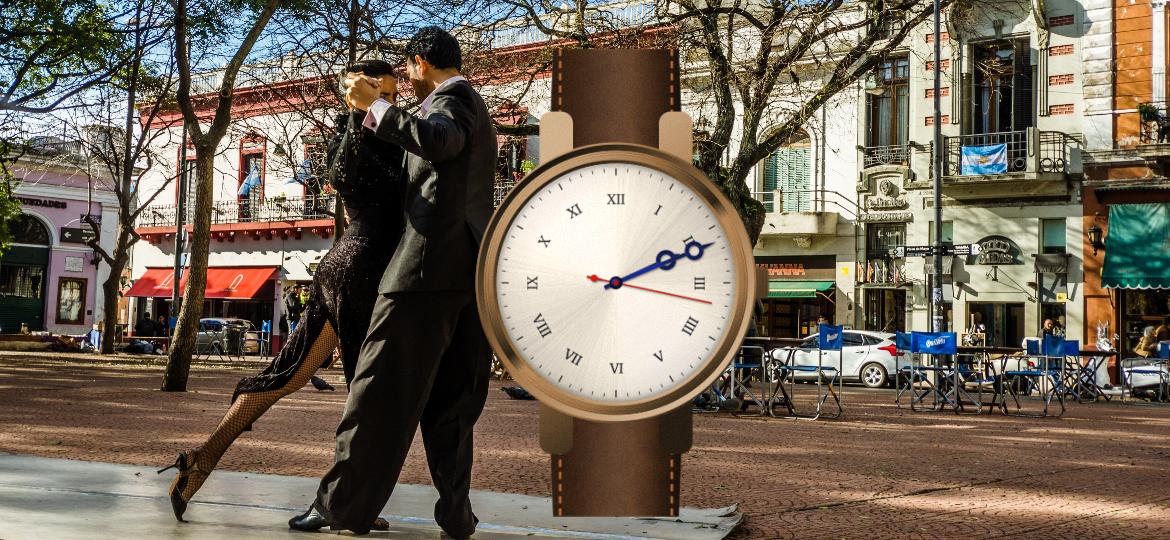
2:11:17
